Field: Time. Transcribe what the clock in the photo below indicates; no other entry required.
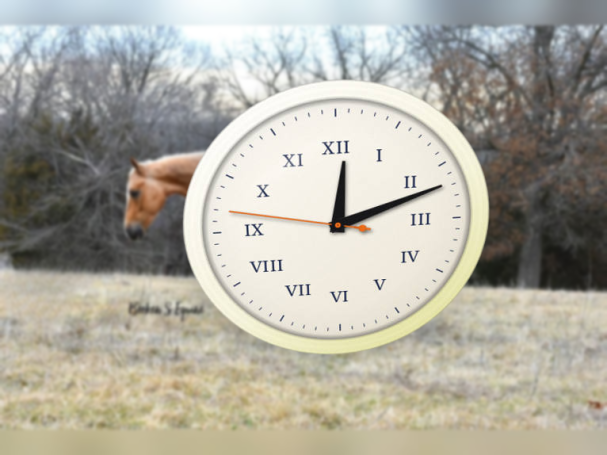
12:11:47
